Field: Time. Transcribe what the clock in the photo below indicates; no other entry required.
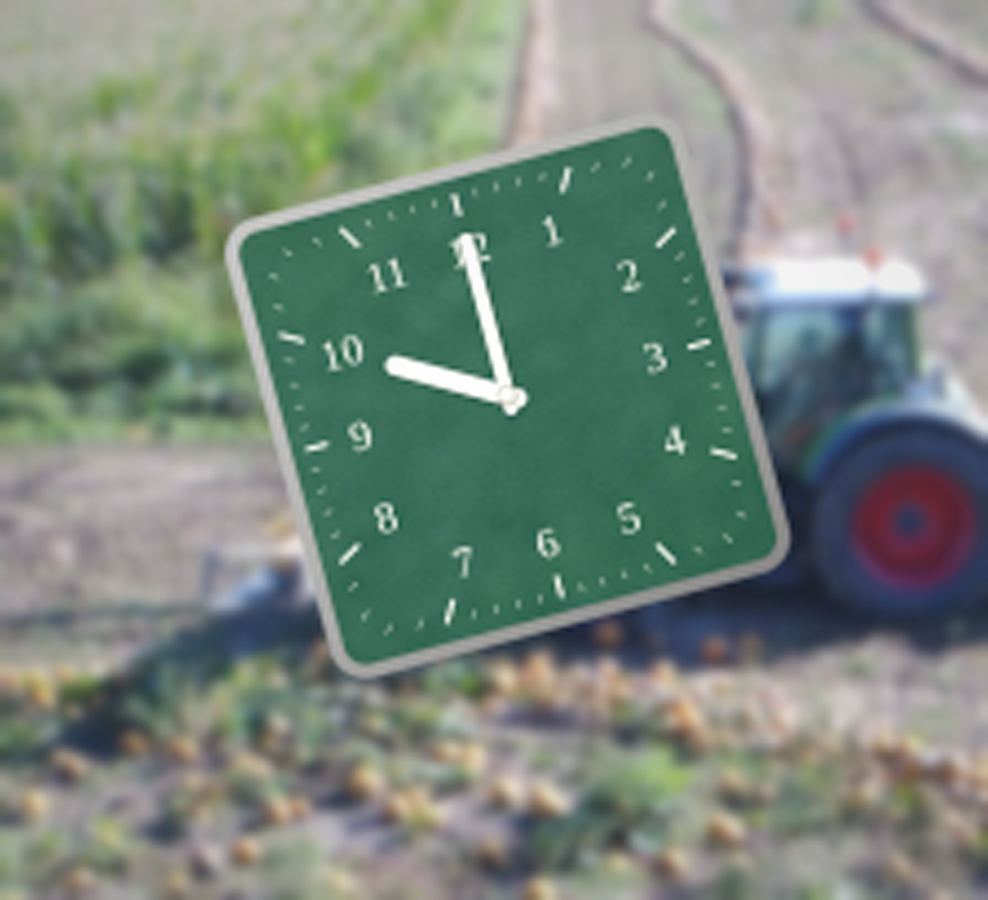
10:00
